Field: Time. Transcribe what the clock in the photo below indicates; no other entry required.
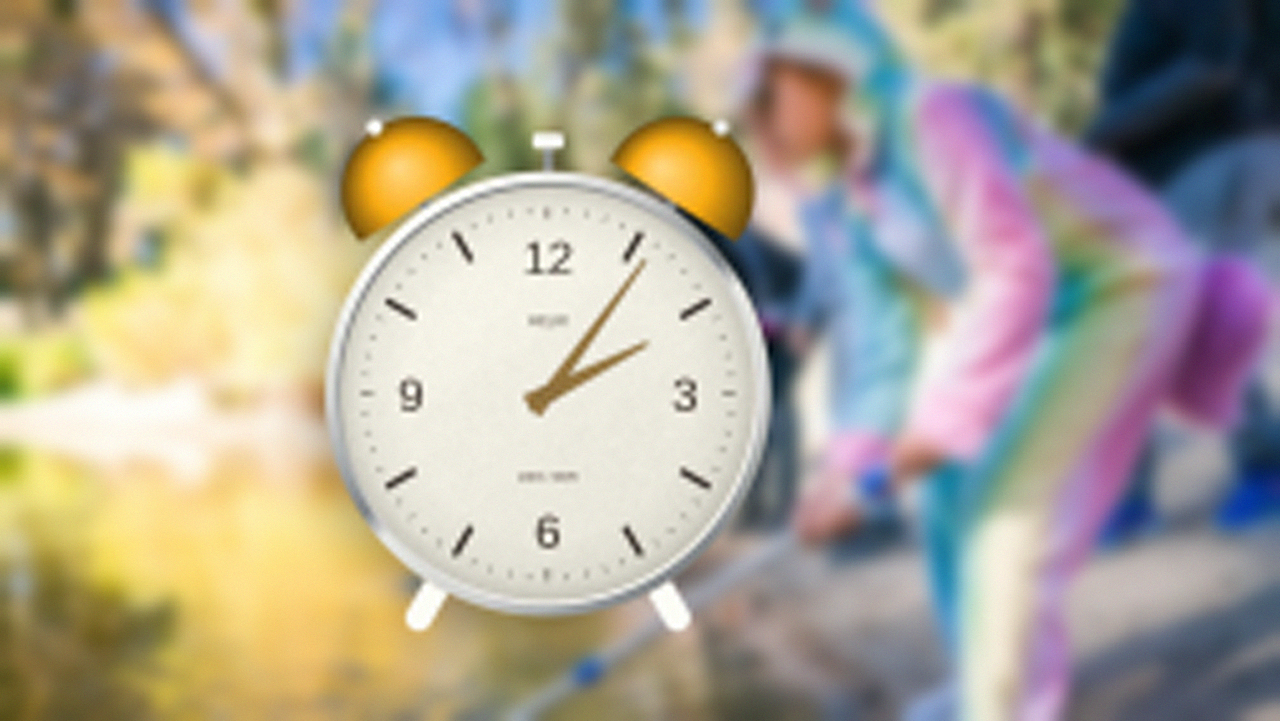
2:06
